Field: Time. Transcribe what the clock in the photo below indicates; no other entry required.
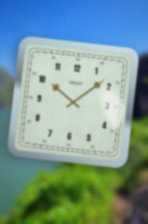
10:08
